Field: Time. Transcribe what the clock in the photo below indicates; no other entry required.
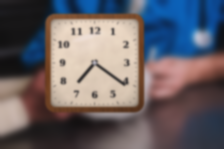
7:21
